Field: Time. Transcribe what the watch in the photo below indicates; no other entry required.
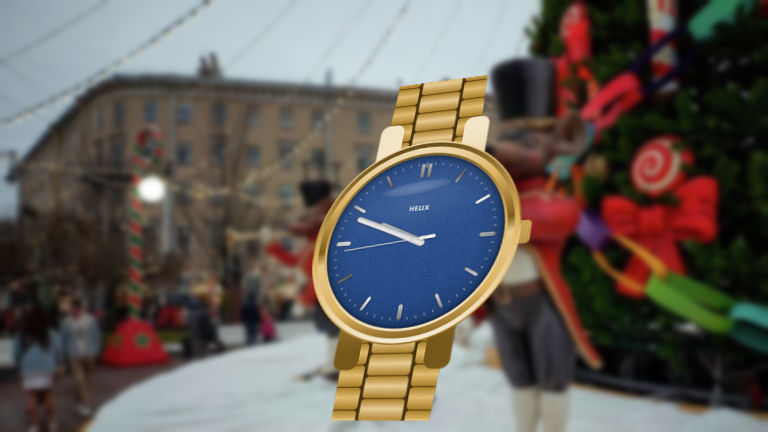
9:48:44
